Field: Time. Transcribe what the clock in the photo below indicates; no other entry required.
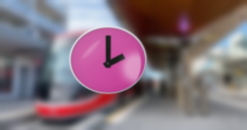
2:00
